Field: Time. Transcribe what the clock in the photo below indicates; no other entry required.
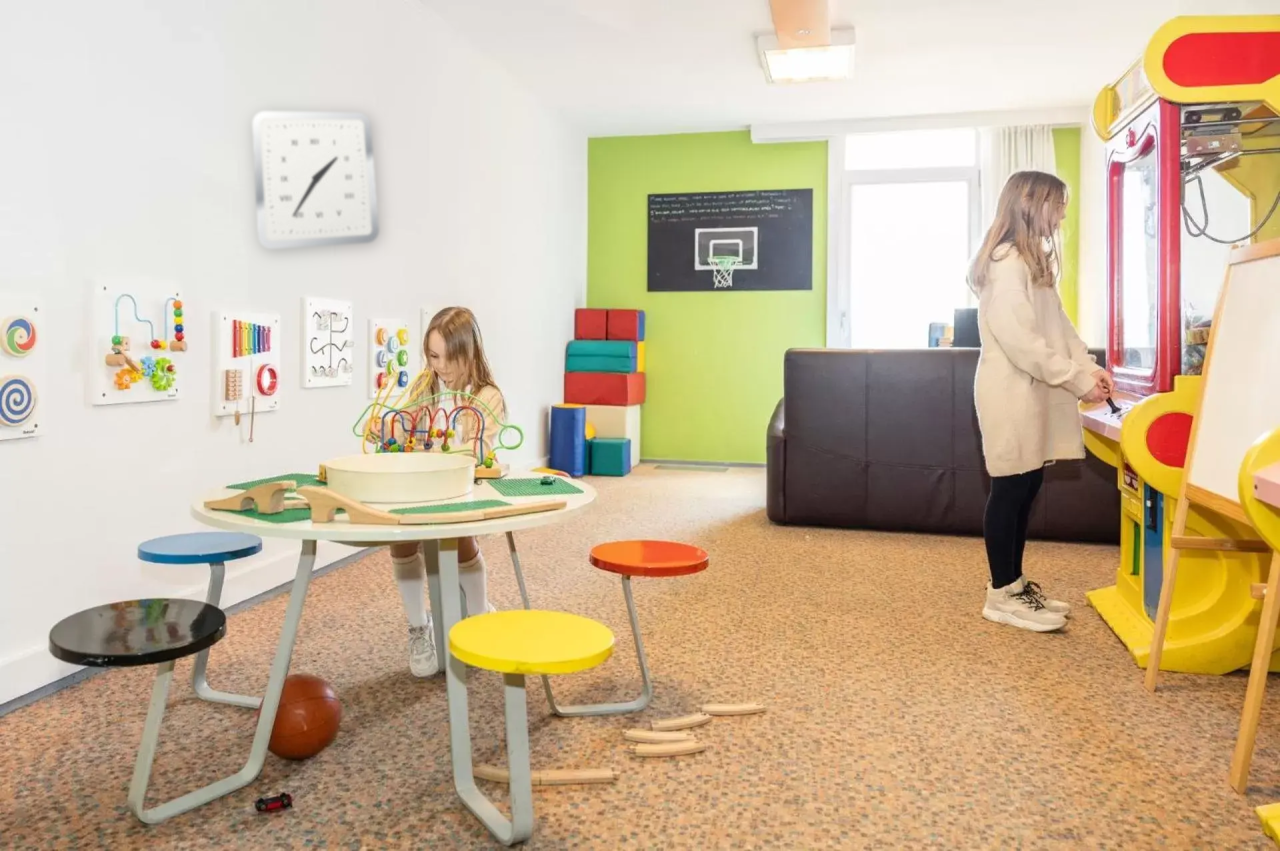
1:36
